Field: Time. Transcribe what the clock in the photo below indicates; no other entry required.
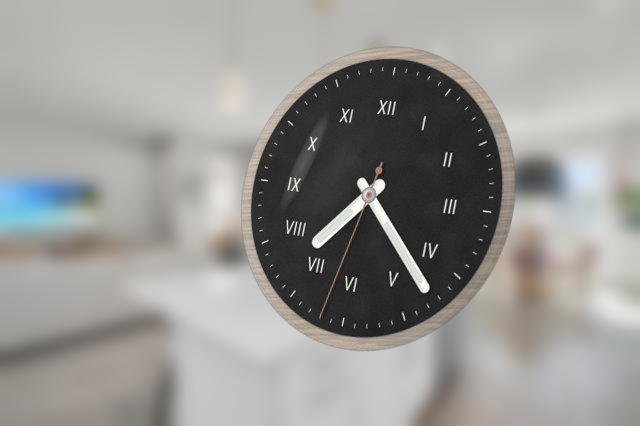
7:22:32
